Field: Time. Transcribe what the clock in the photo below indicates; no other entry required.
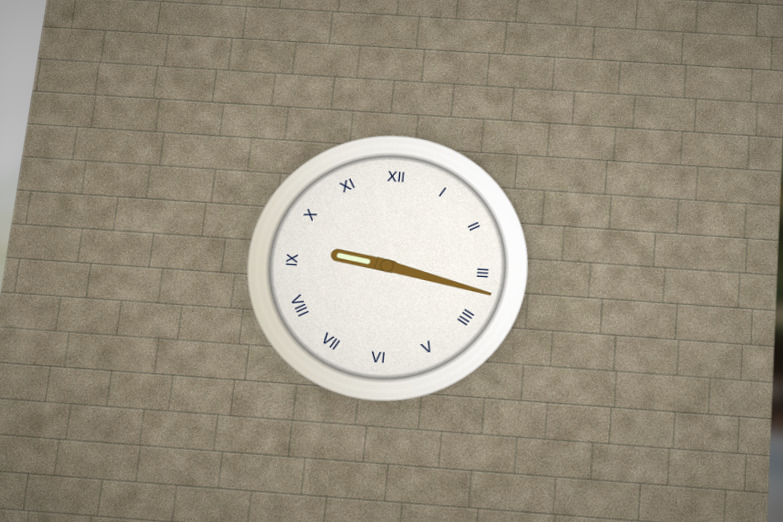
9:17
